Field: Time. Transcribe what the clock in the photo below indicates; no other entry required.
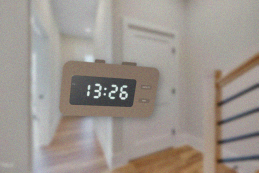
13:26
